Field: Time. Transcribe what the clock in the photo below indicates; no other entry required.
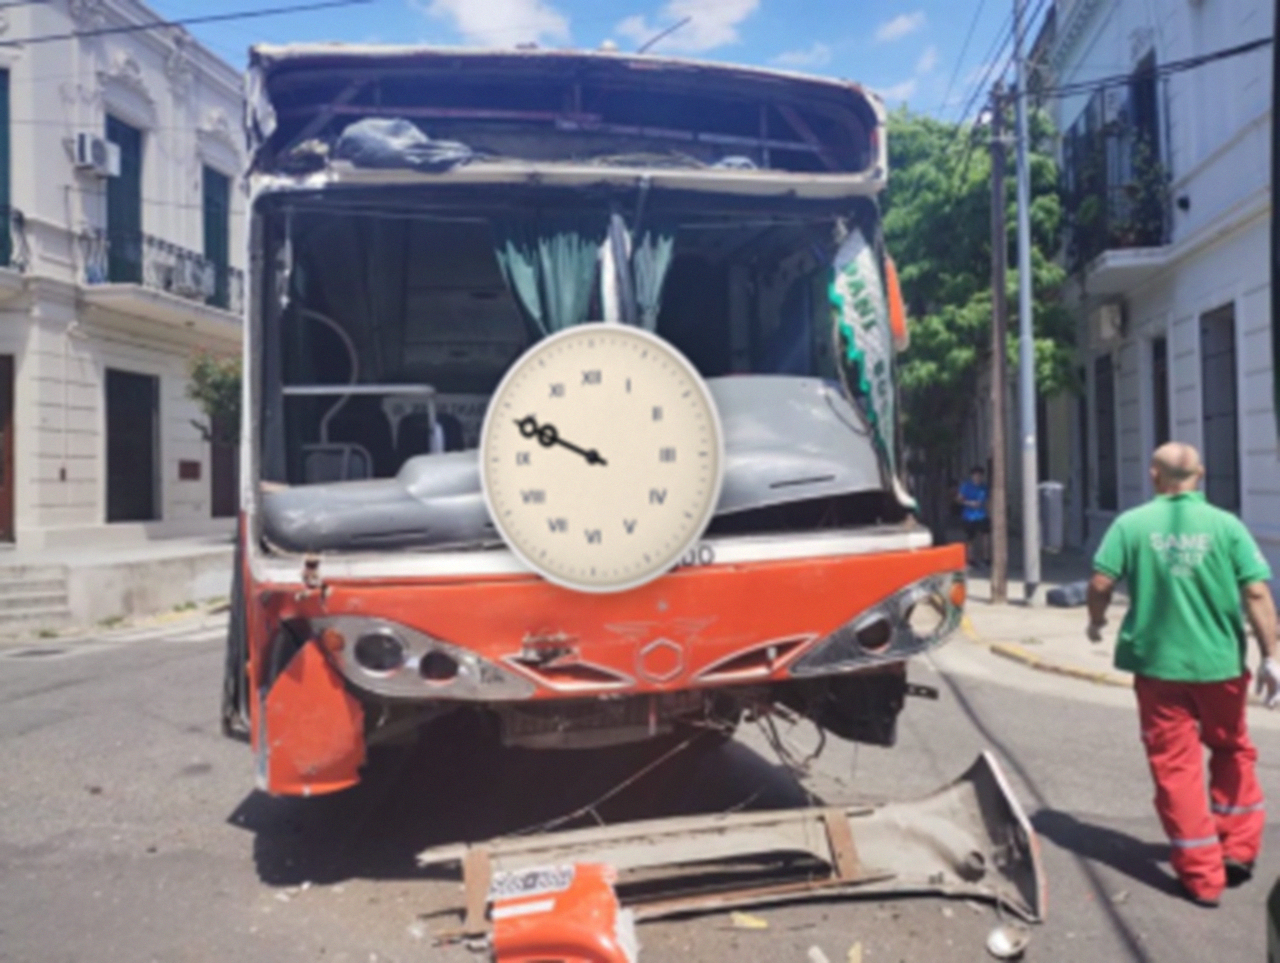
9:49
